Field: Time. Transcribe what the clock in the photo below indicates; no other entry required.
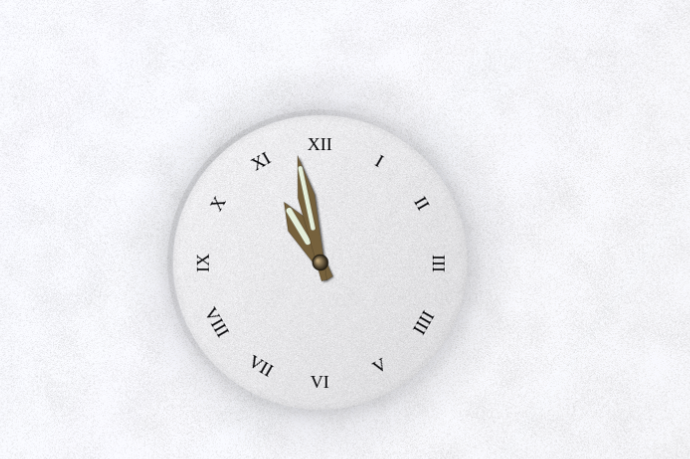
10:58
